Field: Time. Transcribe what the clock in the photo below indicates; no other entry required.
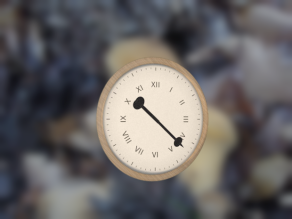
10:22
